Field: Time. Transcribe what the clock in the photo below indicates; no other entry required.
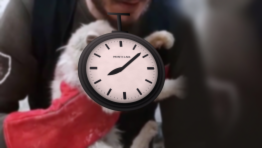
8:08
